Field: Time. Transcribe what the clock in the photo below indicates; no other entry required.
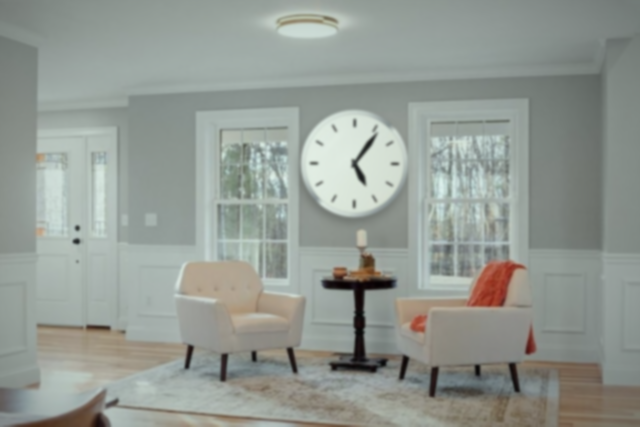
5:06
